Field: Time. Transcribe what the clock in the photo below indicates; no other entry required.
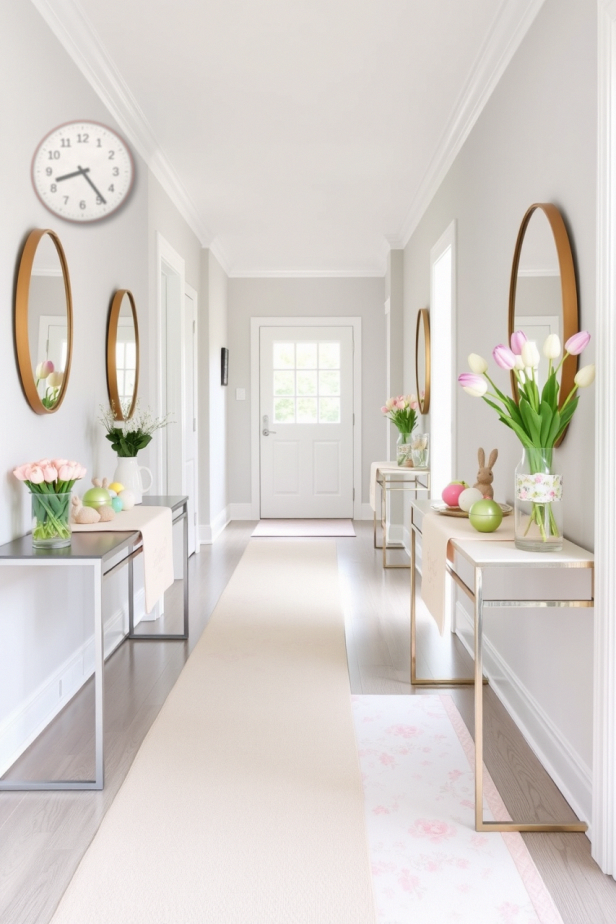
8:24
